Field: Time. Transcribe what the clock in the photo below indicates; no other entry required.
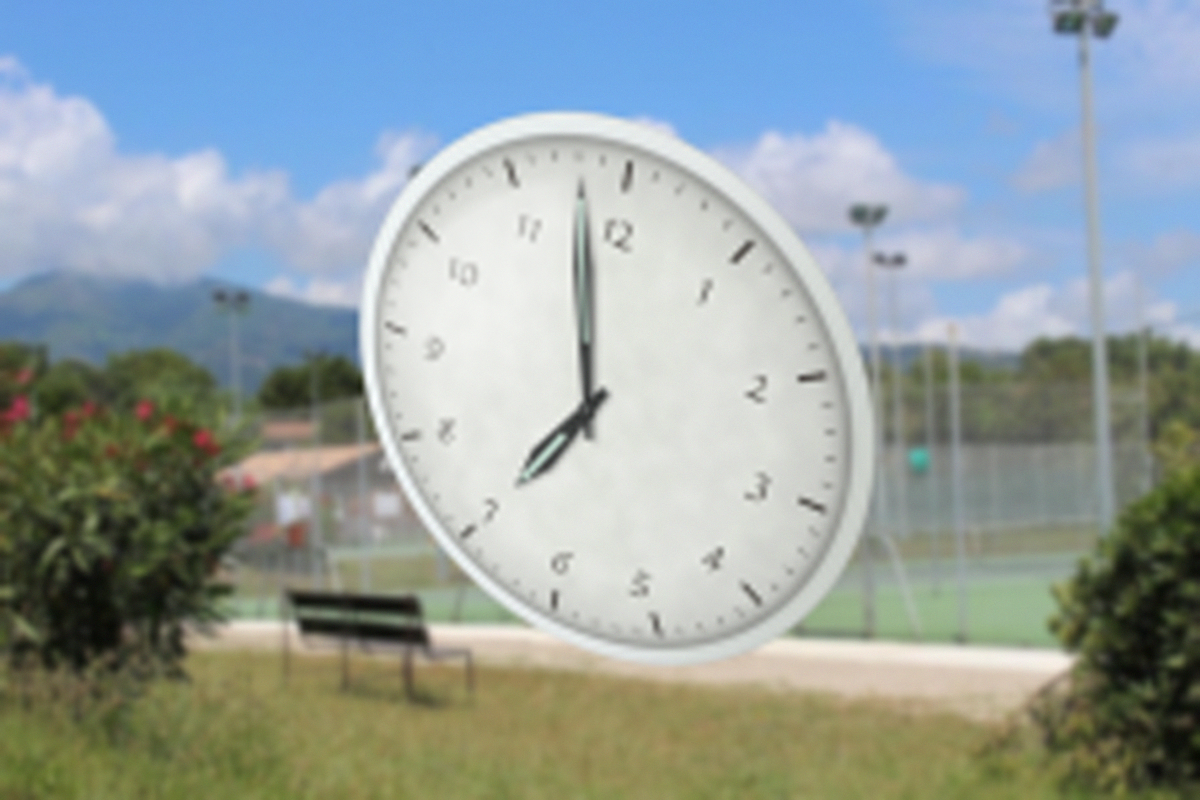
6:58
